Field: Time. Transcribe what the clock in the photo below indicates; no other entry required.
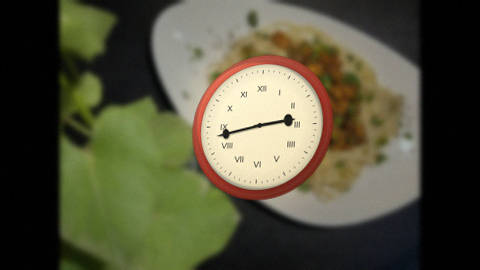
2:43
